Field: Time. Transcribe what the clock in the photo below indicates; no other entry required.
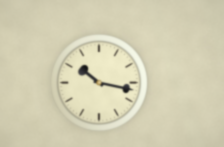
10:17
